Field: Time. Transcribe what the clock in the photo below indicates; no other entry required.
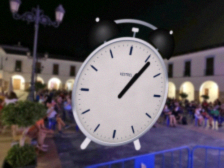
1:06
